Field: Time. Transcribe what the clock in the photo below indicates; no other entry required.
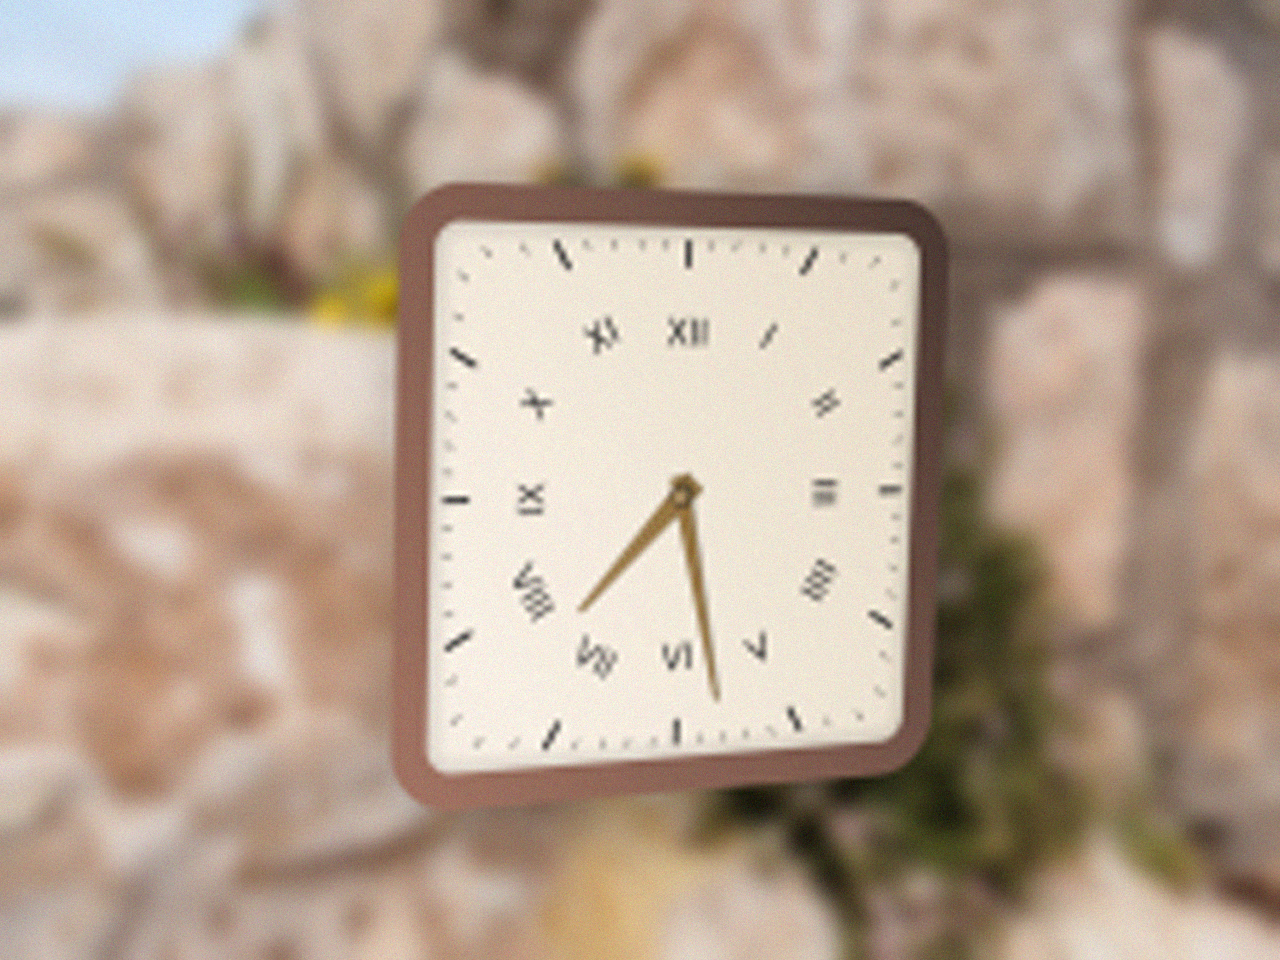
7:28
